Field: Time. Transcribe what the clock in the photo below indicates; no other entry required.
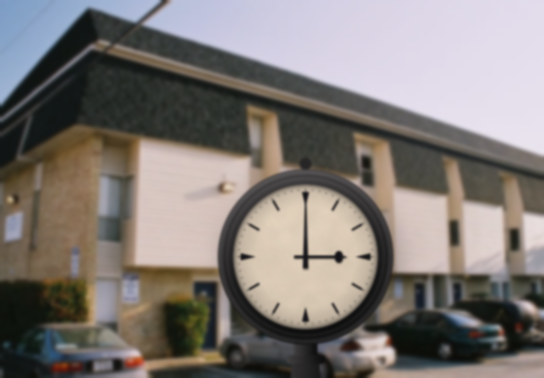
3:00
